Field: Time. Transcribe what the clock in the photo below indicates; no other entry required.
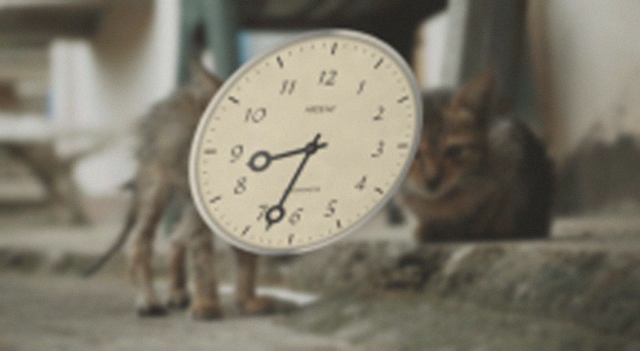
8:33
